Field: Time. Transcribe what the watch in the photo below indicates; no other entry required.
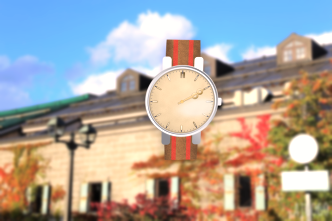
2:10
